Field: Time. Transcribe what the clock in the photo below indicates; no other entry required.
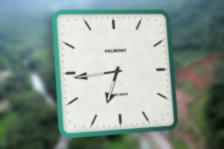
6:44
